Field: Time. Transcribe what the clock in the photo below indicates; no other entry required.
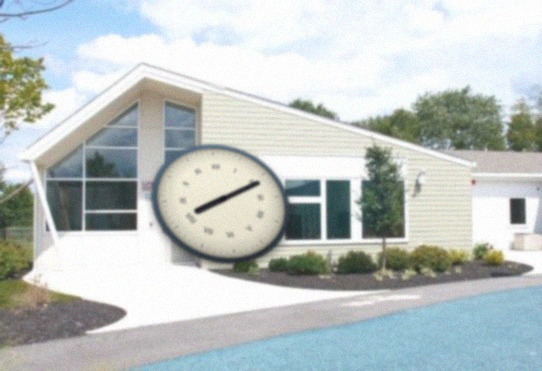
8:11
